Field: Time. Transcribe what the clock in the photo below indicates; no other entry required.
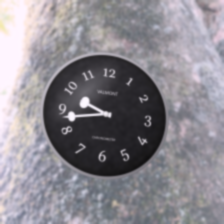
9:43
